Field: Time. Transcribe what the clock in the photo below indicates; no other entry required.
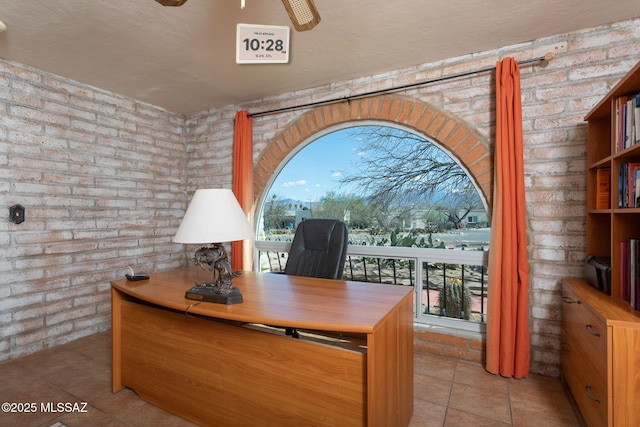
10:28
